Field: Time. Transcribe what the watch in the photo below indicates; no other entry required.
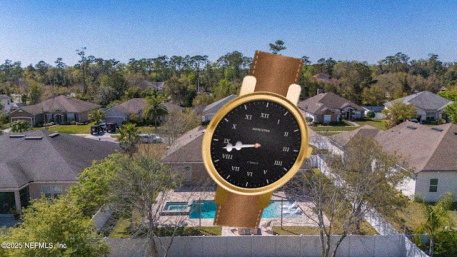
8:43
